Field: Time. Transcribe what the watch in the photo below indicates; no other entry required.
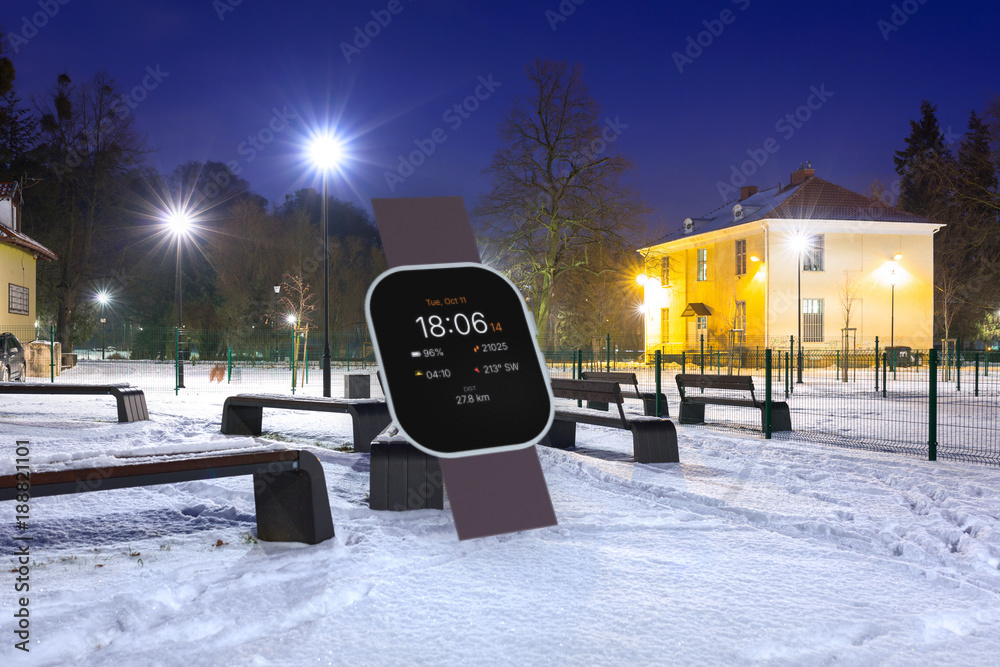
18:06:14
